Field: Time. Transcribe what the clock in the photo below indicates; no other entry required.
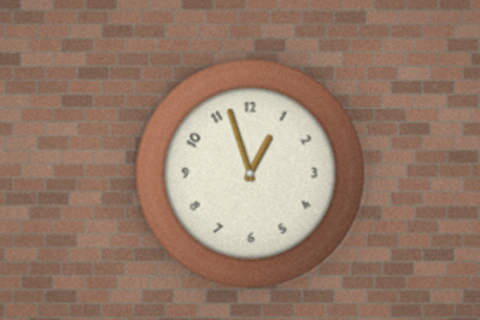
12:57
